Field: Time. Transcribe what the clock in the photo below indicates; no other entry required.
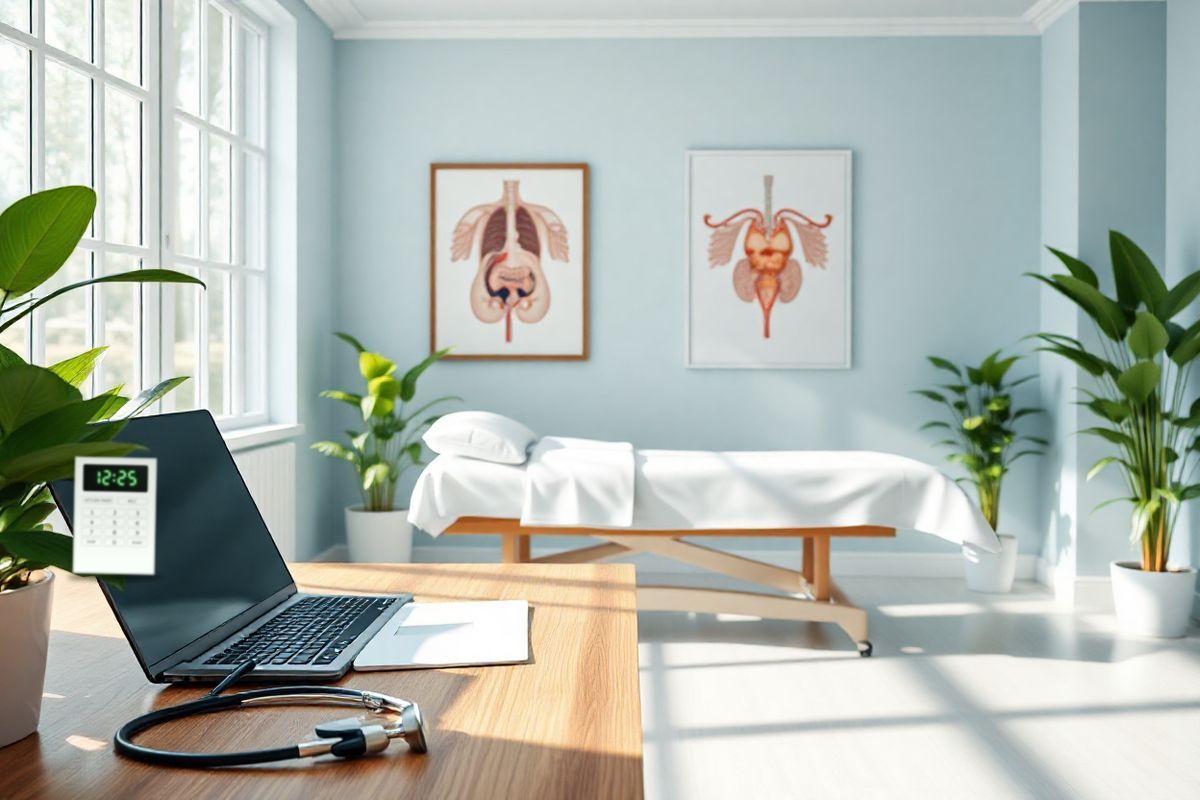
12:25
